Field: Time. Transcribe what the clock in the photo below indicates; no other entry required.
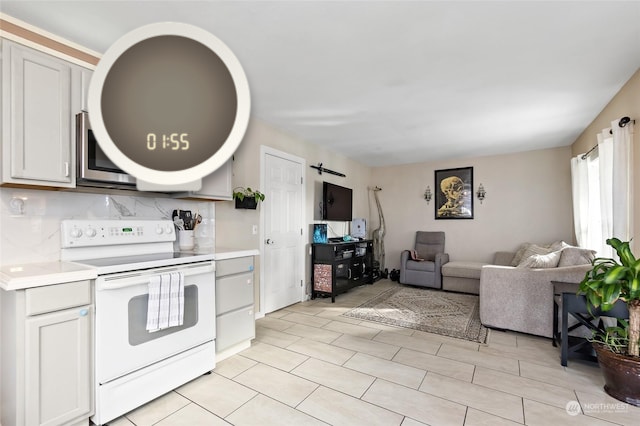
1:55
